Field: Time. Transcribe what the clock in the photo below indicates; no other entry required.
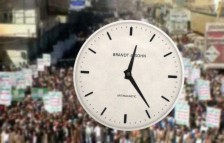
12:24
